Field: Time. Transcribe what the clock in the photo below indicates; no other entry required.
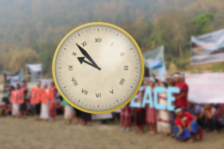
9:53
